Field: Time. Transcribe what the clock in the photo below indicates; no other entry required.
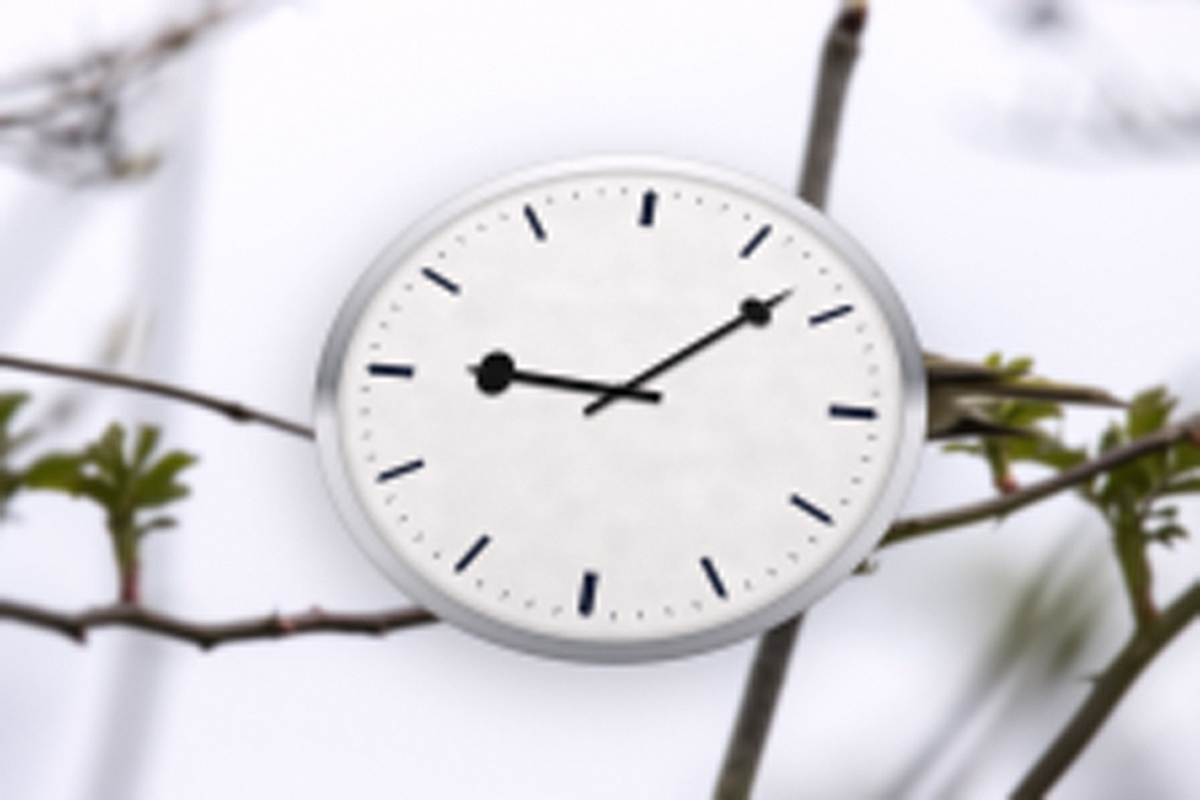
9:08
